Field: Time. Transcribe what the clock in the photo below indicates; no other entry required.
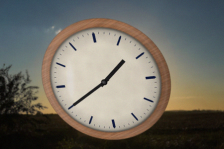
1:40
